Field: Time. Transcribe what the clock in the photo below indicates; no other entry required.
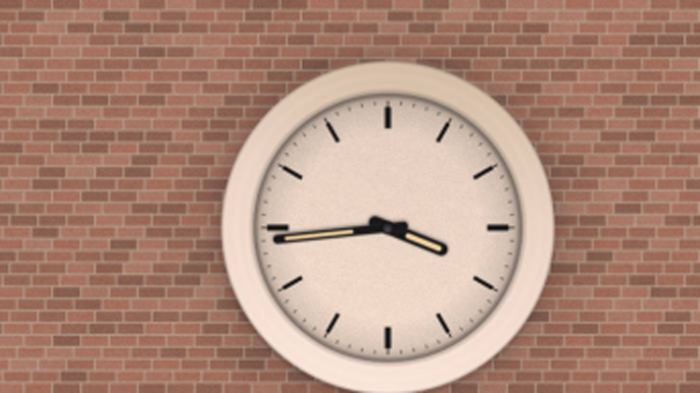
3:44
